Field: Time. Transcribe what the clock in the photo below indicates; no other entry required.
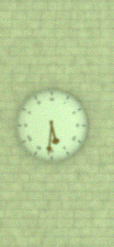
5:31
